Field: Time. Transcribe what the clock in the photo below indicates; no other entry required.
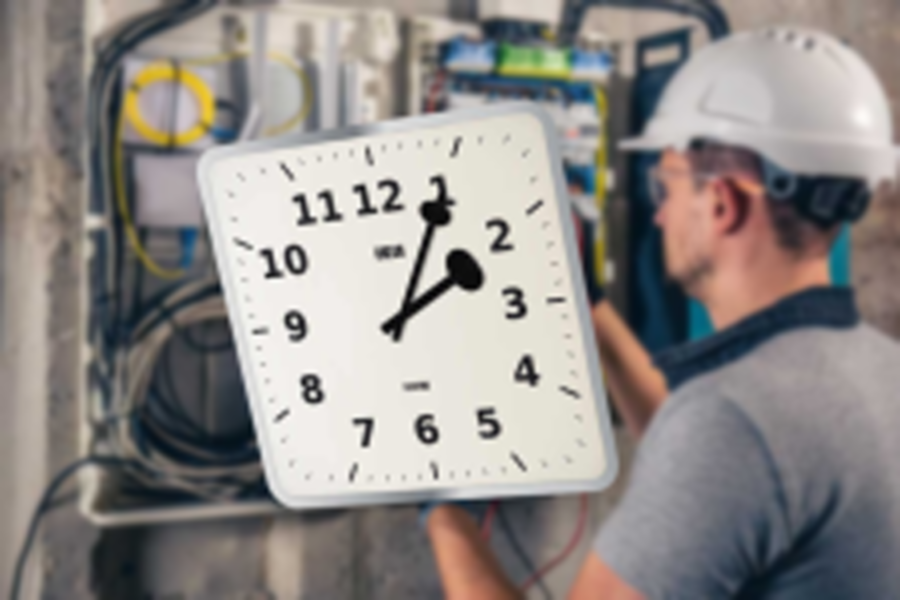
2:05
